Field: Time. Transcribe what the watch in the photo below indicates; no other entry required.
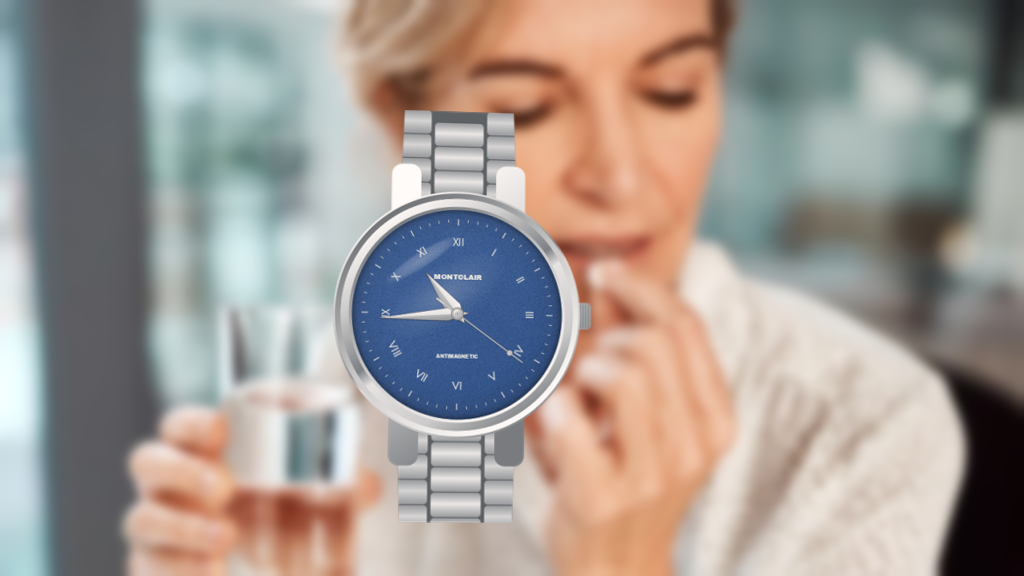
10:44:21
